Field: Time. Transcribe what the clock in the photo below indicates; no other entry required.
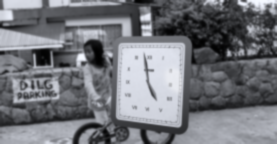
4:58
